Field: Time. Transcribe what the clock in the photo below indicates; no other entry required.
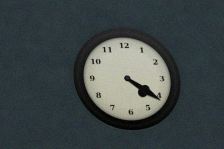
4:21
